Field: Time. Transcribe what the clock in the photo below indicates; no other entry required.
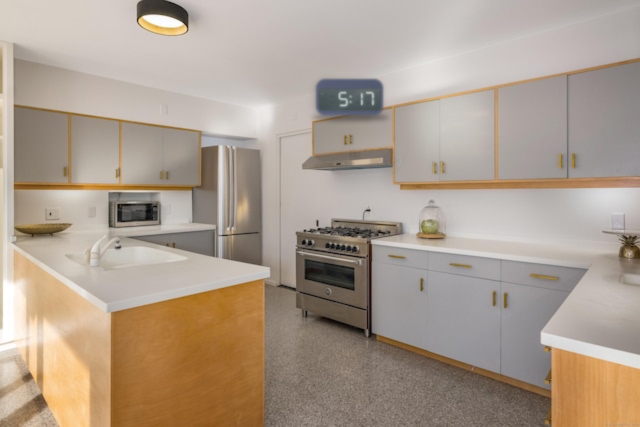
5:17
